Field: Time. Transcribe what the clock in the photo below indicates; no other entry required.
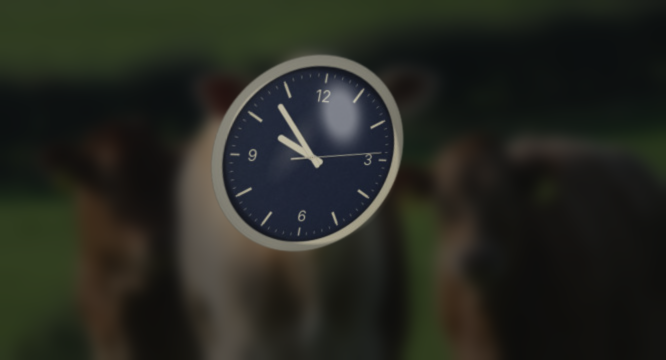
9:53:14
